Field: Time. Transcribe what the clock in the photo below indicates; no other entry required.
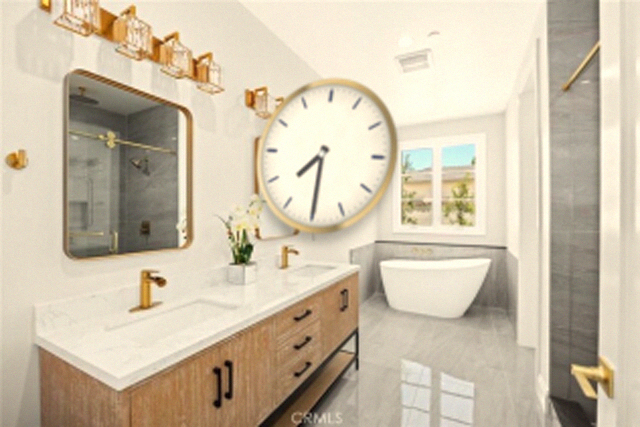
7:30
